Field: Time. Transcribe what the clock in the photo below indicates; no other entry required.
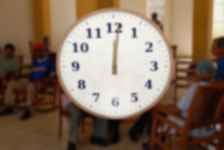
12:01
